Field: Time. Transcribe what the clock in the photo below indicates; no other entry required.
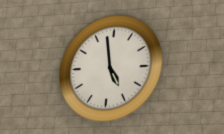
4:58
